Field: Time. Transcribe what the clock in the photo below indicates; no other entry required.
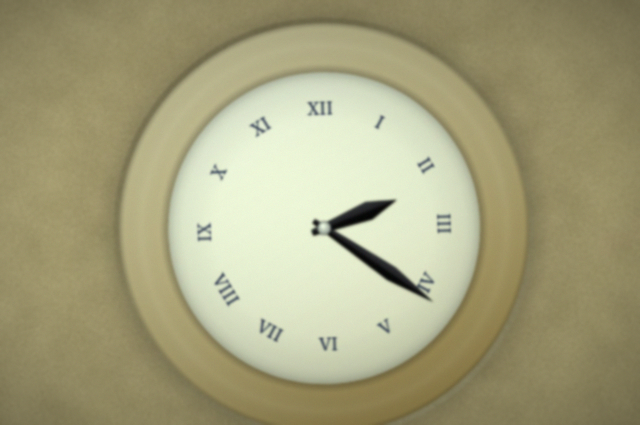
2:21
